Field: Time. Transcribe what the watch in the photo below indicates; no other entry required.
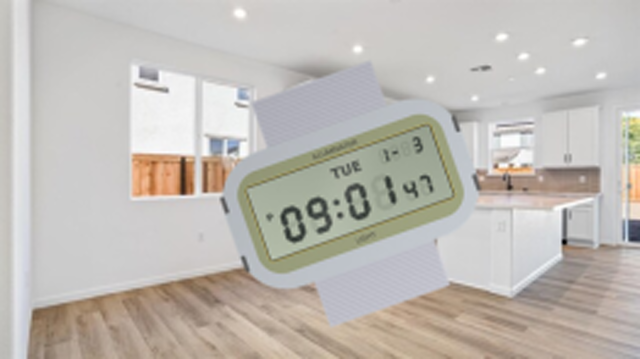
9:01:47
